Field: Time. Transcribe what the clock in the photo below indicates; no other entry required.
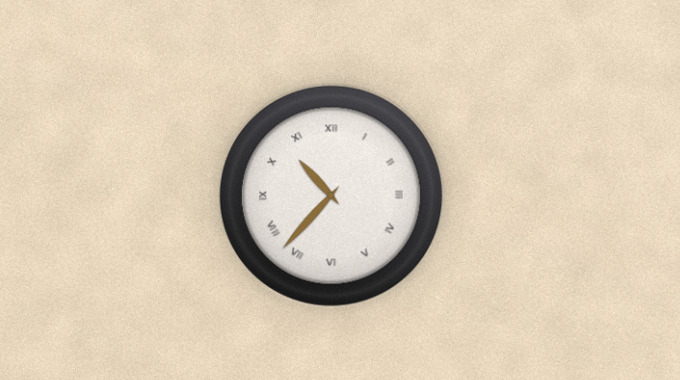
10:37
